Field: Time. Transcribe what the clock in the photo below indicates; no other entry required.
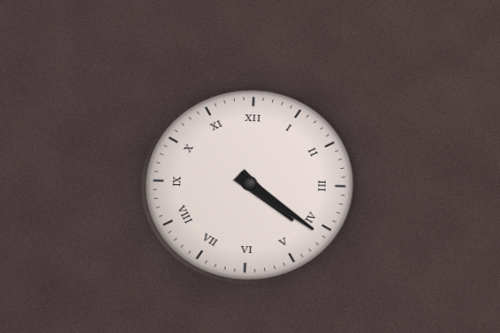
4:21
